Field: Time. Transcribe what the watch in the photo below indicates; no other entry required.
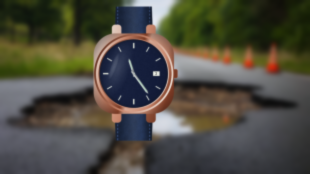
11:24
